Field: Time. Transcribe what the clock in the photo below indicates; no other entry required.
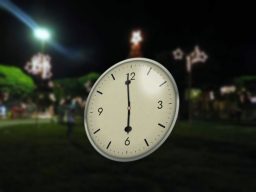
5:59
